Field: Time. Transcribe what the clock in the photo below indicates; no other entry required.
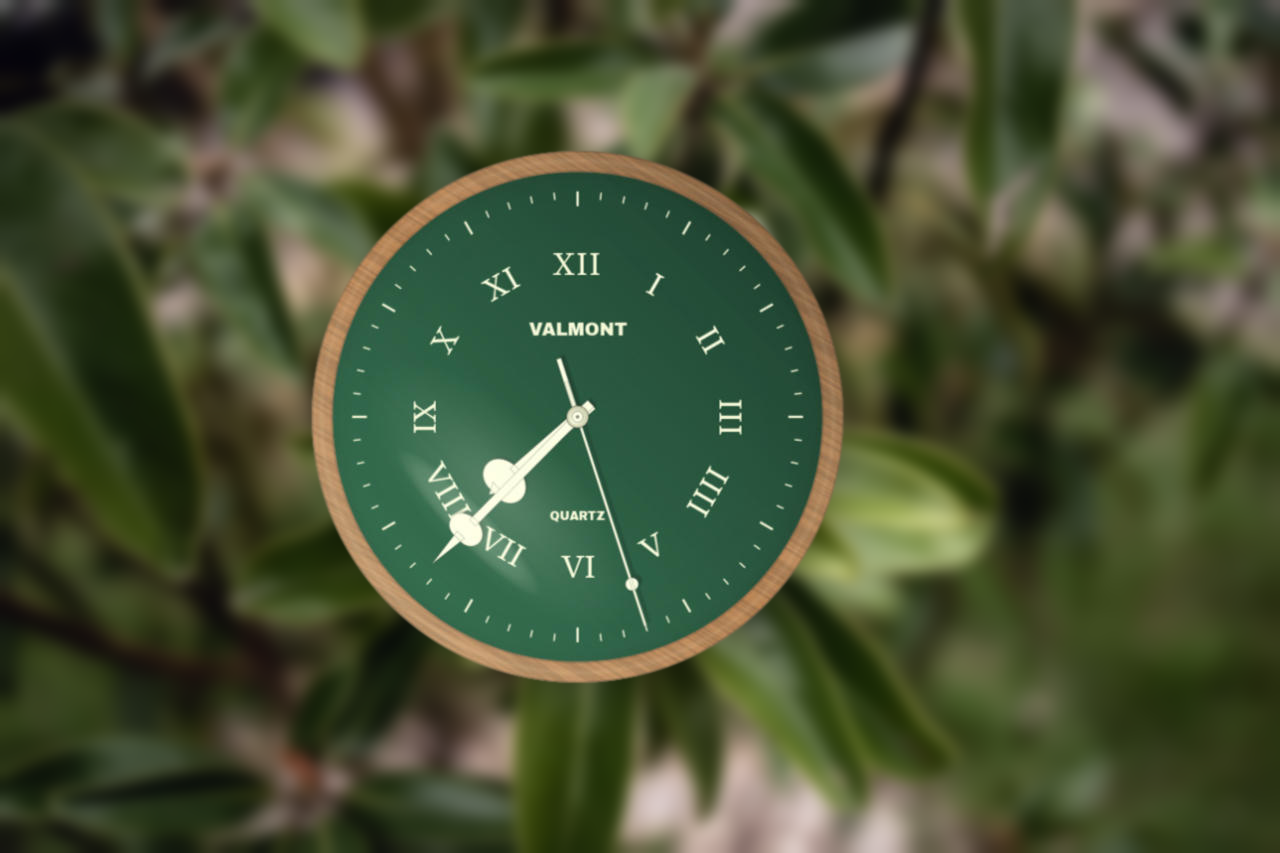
7:37:27
